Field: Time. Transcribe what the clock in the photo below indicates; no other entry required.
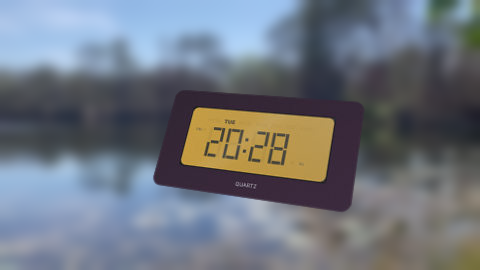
20:28
